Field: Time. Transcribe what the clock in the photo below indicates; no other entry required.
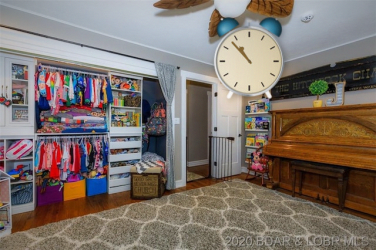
10:53
